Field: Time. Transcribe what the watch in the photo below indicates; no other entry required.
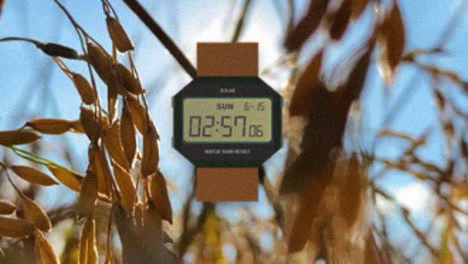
2:57:06
